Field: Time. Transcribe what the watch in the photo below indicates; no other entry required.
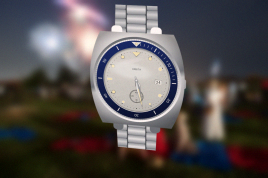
5:28
